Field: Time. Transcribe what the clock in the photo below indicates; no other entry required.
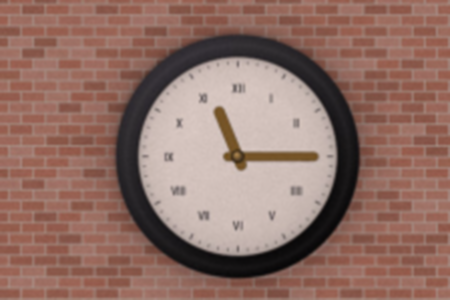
11:15
